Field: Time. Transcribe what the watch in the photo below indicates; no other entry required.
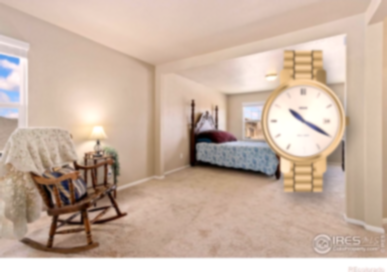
10:20
